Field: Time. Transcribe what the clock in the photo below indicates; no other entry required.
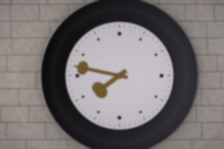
7:47
